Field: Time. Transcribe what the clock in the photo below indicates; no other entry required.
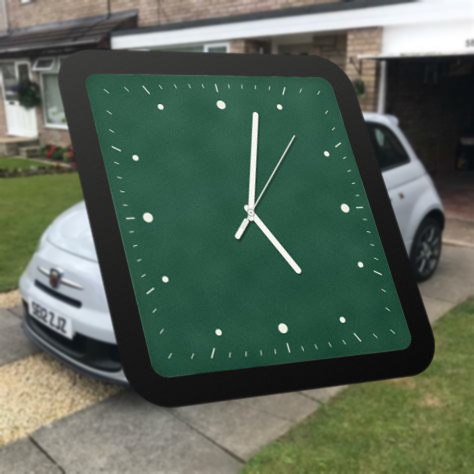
5:03:07
